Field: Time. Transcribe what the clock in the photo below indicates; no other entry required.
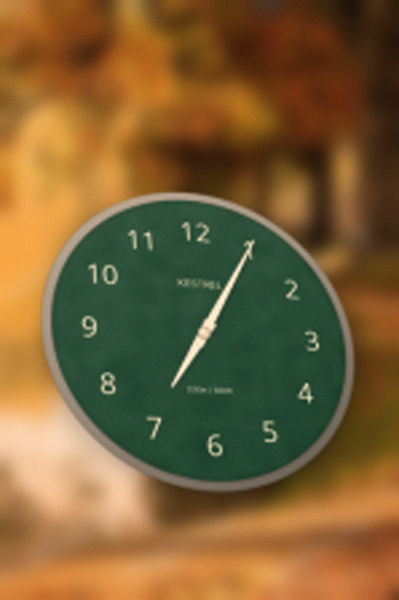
7:05
